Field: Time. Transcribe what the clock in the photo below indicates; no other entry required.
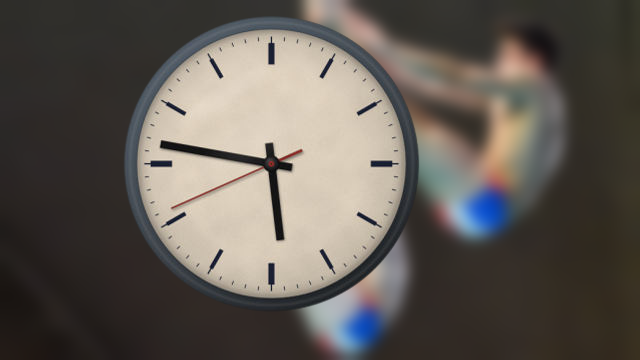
5:46:41
